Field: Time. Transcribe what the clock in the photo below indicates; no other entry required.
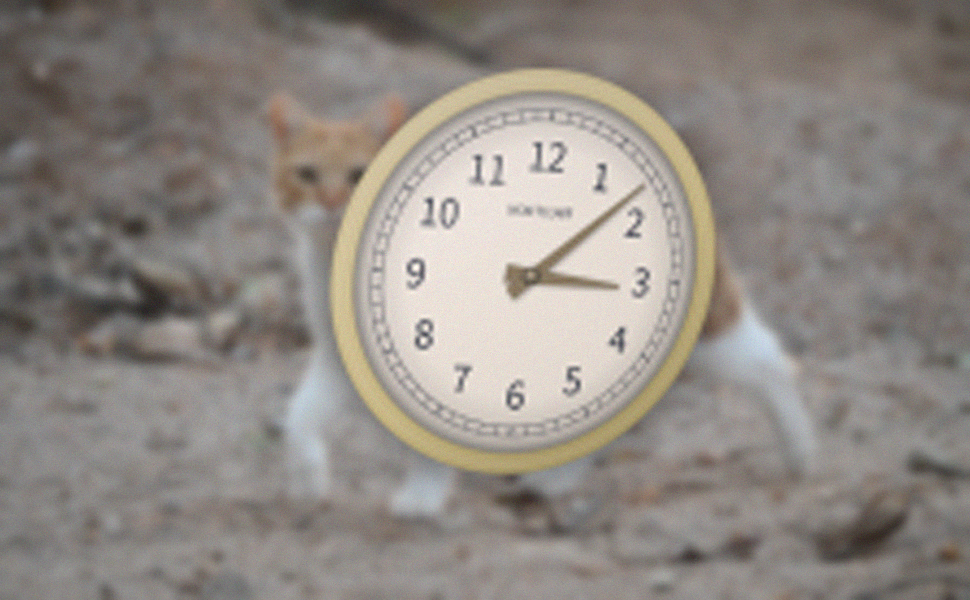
3:08
